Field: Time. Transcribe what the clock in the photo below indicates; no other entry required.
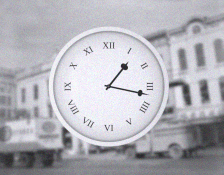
1:17
